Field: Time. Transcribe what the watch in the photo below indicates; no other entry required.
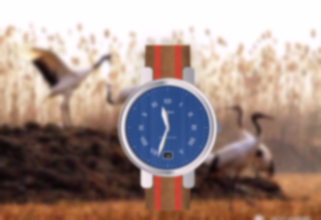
11:33
